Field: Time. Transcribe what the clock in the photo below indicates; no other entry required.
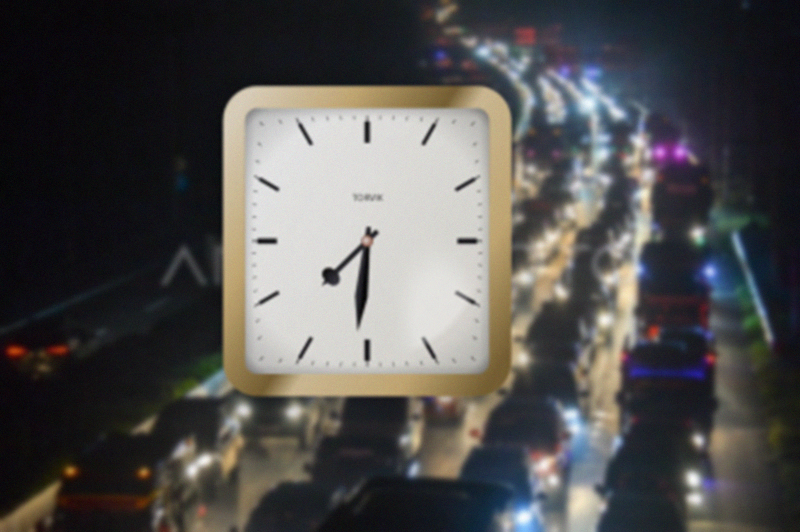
7:31
